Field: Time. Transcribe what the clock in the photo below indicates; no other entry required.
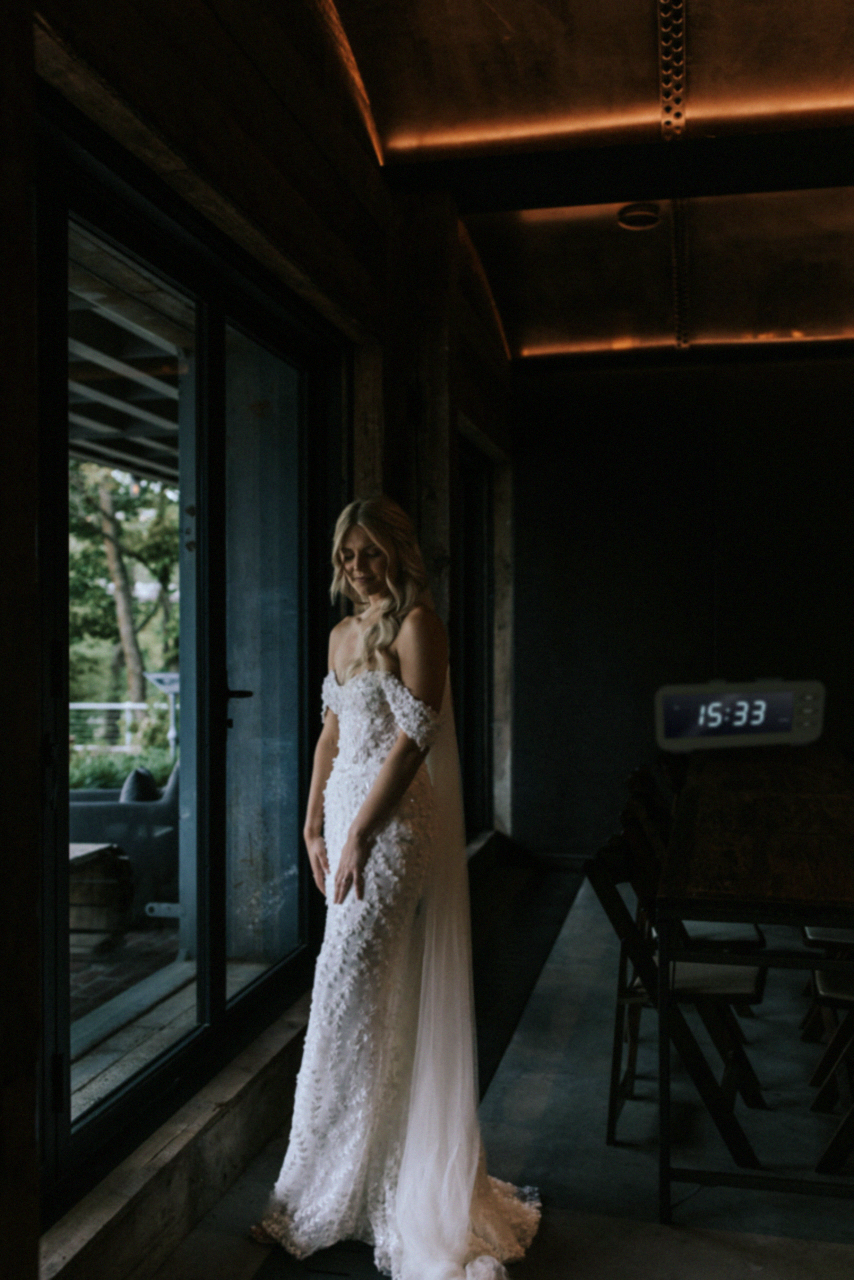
15:33
